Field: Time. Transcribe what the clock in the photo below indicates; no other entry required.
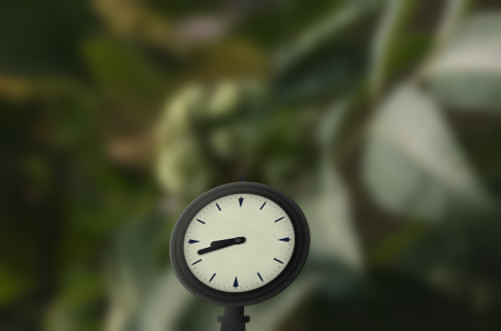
8:42
